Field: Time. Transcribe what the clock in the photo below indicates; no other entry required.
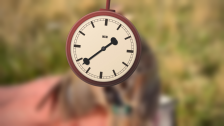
1:38
